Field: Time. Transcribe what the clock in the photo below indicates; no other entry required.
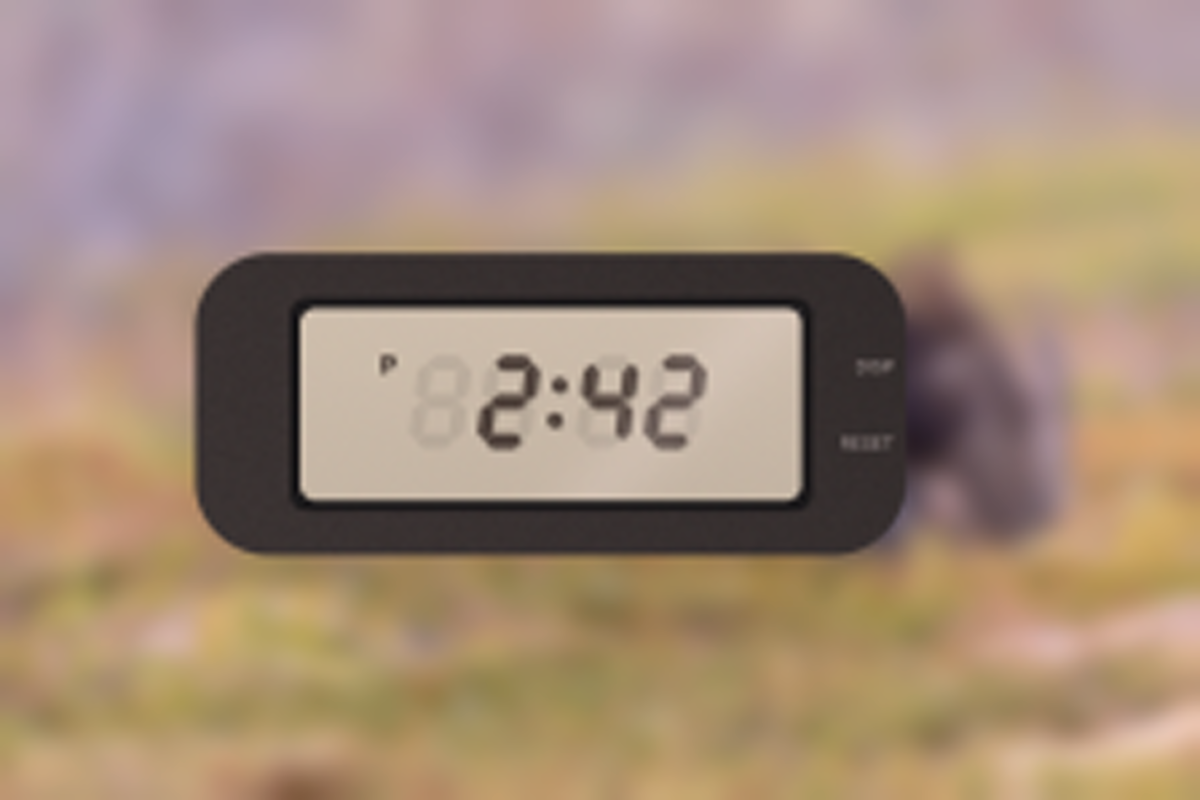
2:42
